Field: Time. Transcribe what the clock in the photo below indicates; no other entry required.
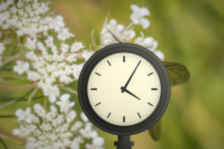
4:05
